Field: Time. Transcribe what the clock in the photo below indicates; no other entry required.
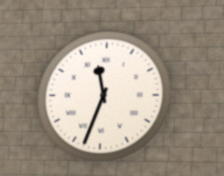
11:33
